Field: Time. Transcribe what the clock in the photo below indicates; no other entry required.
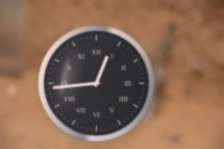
12:44
